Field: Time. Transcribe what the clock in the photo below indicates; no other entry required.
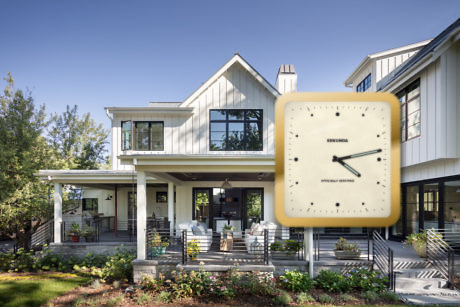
4:13
